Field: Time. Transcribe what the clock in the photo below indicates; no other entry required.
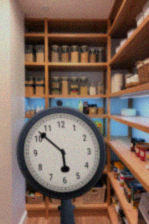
5:52
